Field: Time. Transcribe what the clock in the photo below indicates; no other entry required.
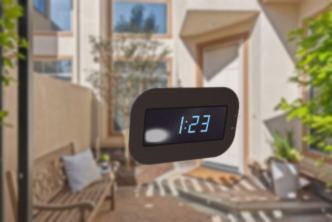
1:23
